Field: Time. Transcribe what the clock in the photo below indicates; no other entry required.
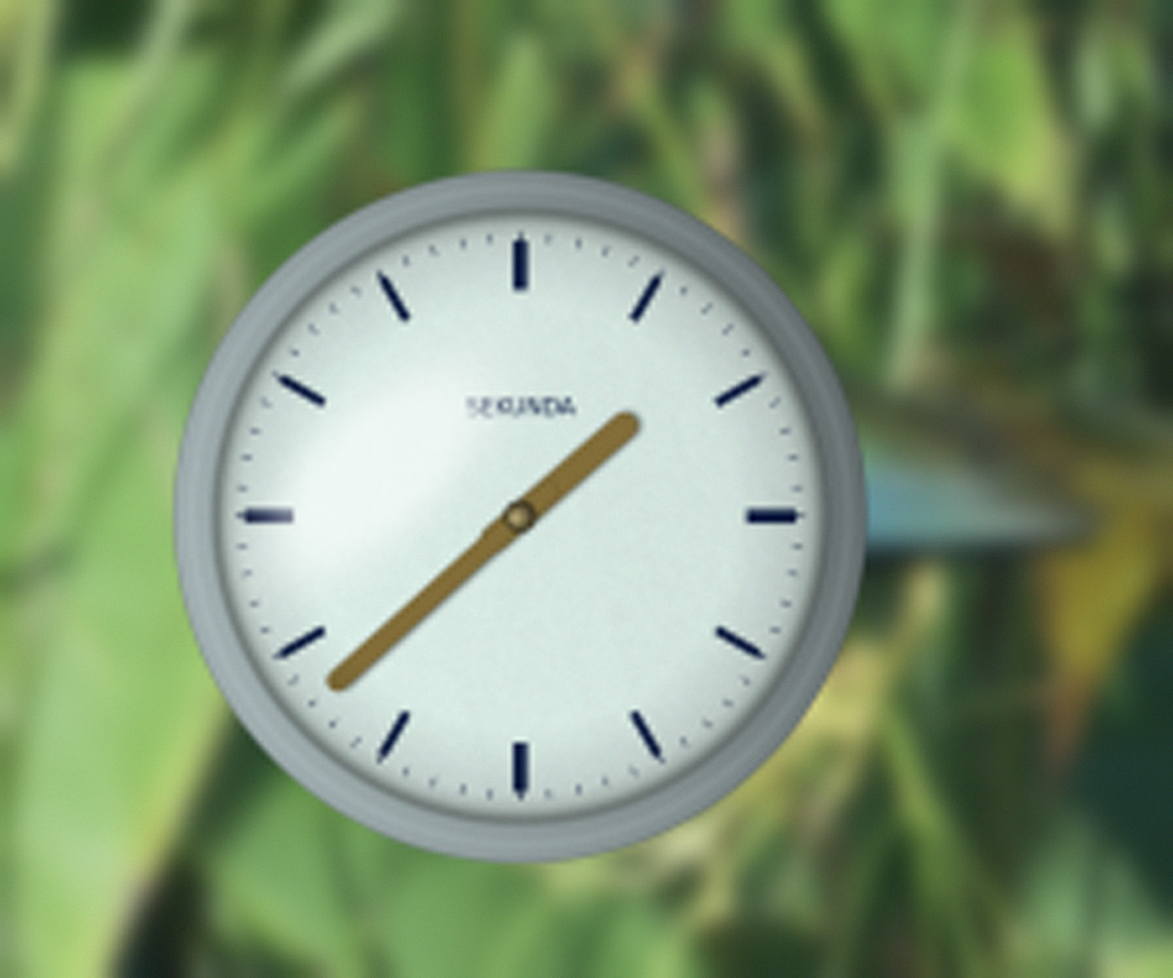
1:38
